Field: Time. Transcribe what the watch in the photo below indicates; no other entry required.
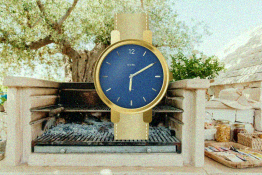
6:10
